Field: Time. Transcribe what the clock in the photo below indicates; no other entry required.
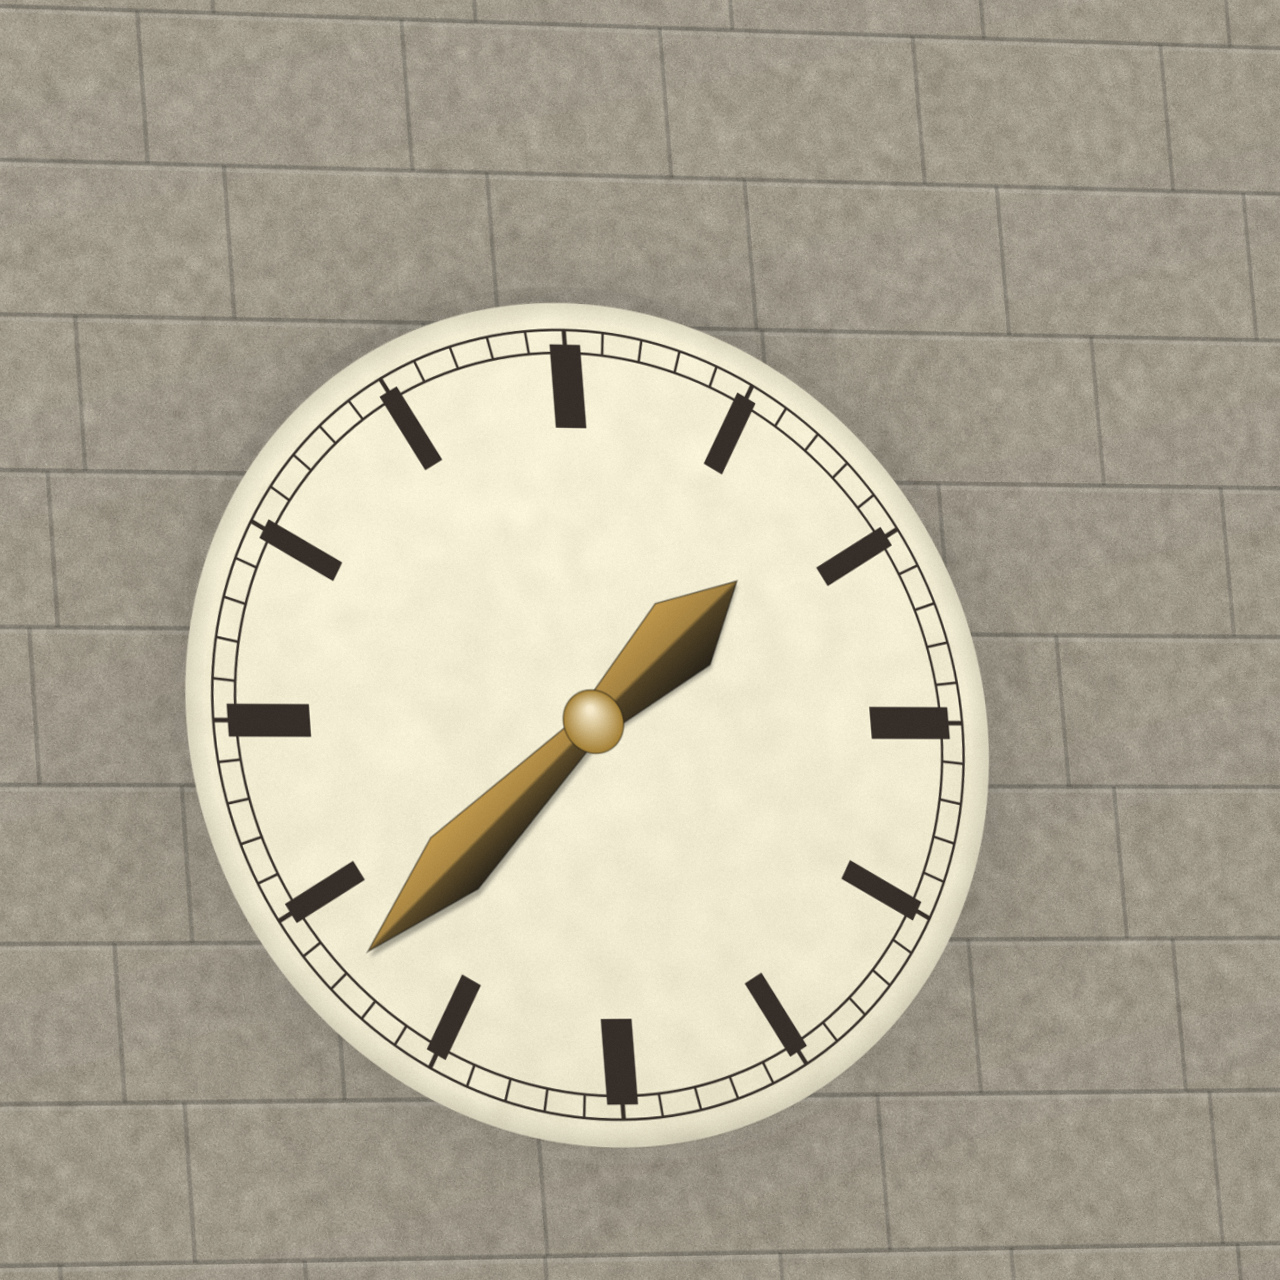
1:38
